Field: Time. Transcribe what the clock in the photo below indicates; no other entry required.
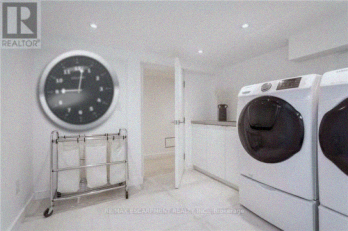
9:02
